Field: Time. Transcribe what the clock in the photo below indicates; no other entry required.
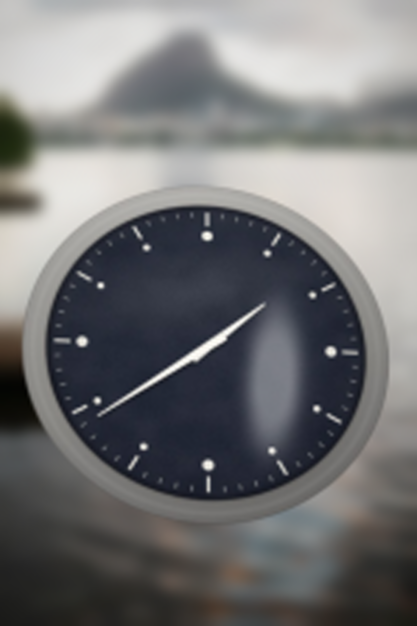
1:39
